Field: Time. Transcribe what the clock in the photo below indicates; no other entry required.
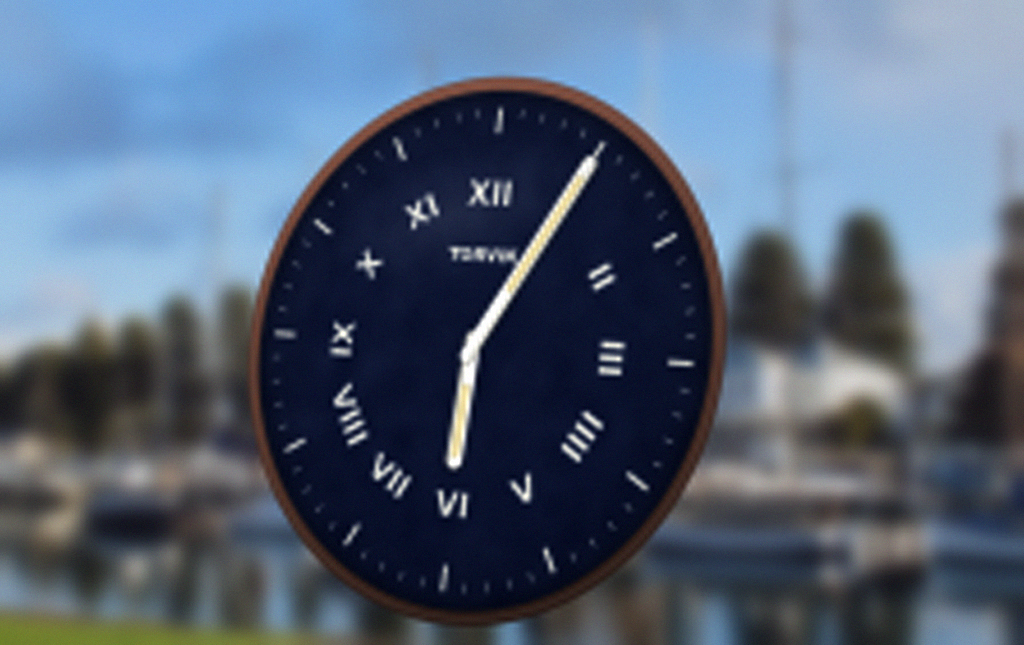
6:05
